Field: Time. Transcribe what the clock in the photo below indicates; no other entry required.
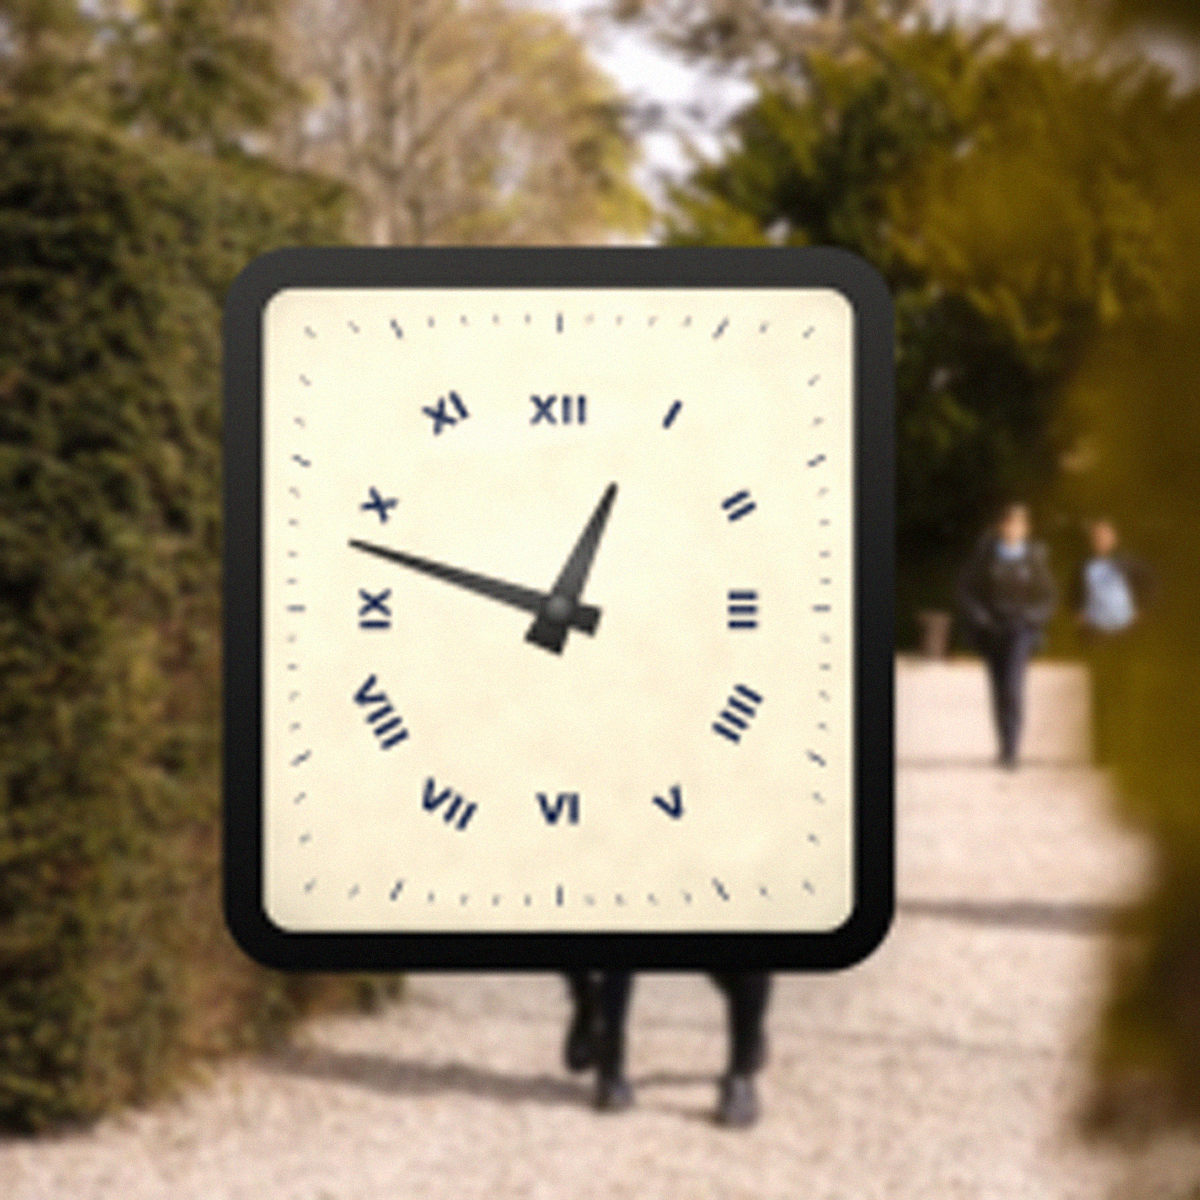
12:48
